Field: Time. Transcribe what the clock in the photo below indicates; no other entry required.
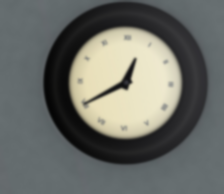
12:40
